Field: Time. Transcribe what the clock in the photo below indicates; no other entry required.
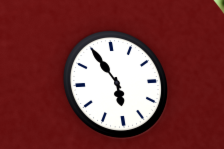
5:55
